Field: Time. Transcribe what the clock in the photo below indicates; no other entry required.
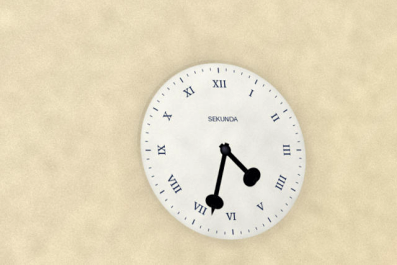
4:33
